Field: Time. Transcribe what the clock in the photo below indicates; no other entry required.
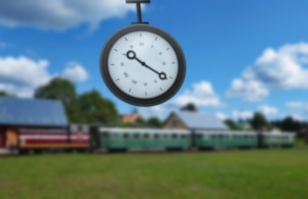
10:21
